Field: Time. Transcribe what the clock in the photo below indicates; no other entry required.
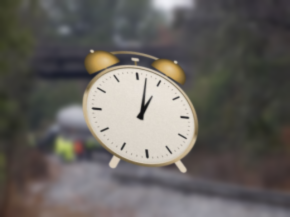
1:02
